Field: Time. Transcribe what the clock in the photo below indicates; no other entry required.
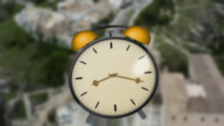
8:18
